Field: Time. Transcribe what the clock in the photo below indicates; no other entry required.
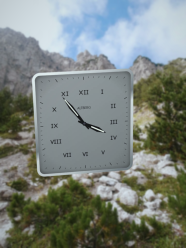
3:54
